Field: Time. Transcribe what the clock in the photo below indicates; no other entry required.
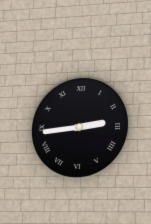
2:44
